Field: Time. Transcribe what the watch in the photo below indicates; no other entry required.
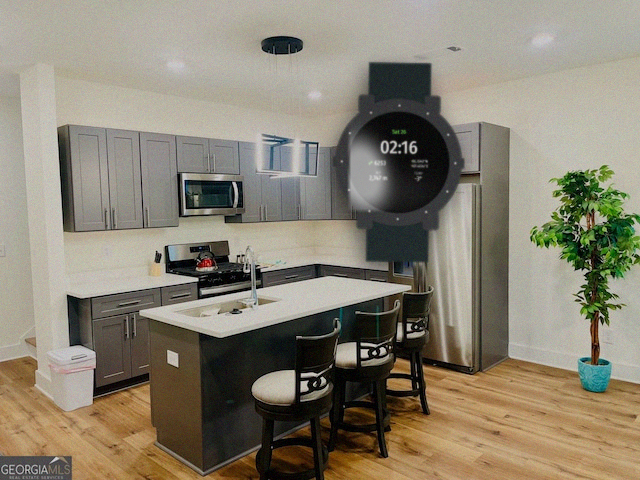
2:16
